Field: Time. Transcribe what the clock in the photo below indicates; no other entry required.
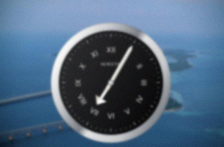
7:05
